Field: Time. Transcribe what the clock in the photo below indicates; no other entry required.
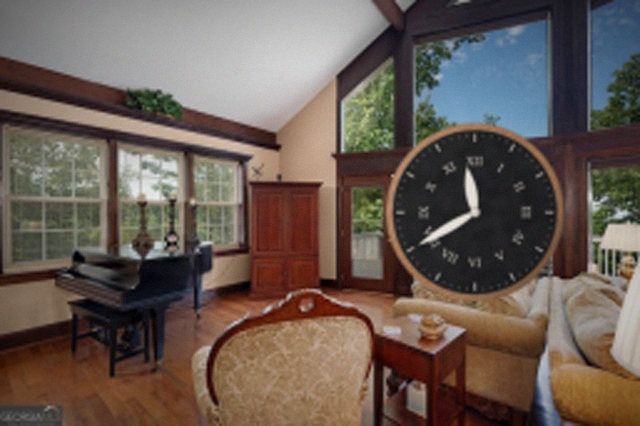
11:40
